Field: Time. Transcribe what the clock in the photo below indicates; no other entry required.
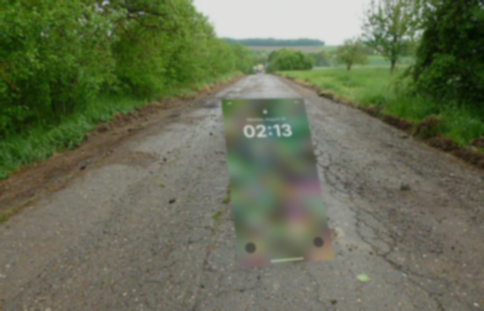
2:13
